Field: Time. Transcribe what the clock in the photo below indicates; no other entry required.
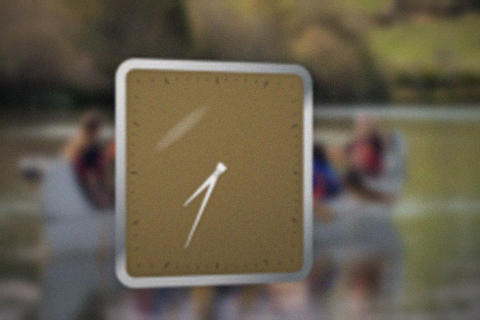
7:34
